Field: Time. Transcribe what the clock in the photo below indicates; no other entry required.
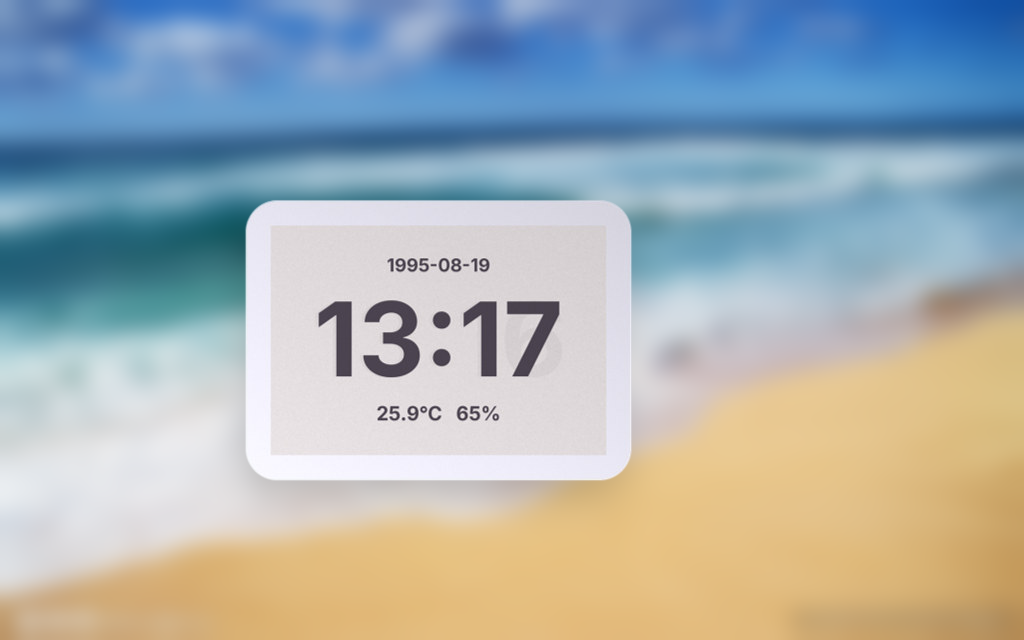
13:17
